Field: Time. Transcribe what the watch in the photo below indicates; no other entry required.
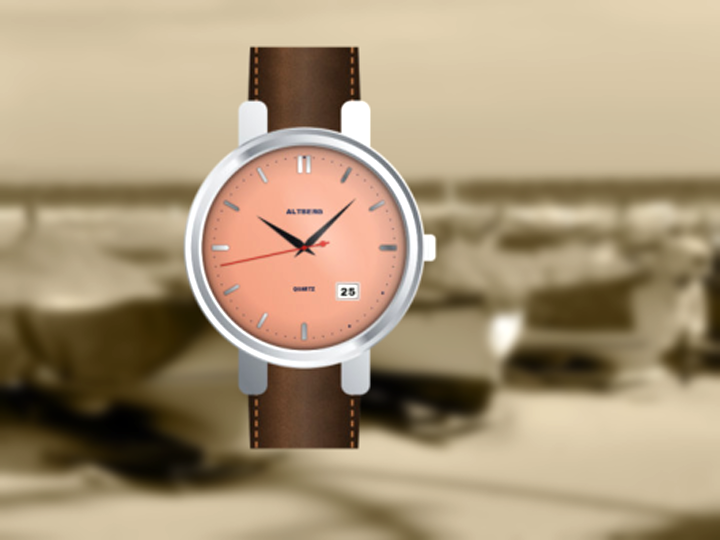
10:07:43
